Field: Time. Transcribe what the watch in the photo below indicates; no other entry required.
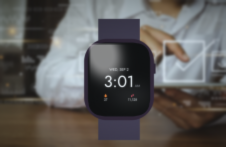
3:01
